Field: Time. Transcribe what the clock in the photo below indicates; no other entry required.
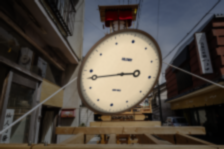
2:43
